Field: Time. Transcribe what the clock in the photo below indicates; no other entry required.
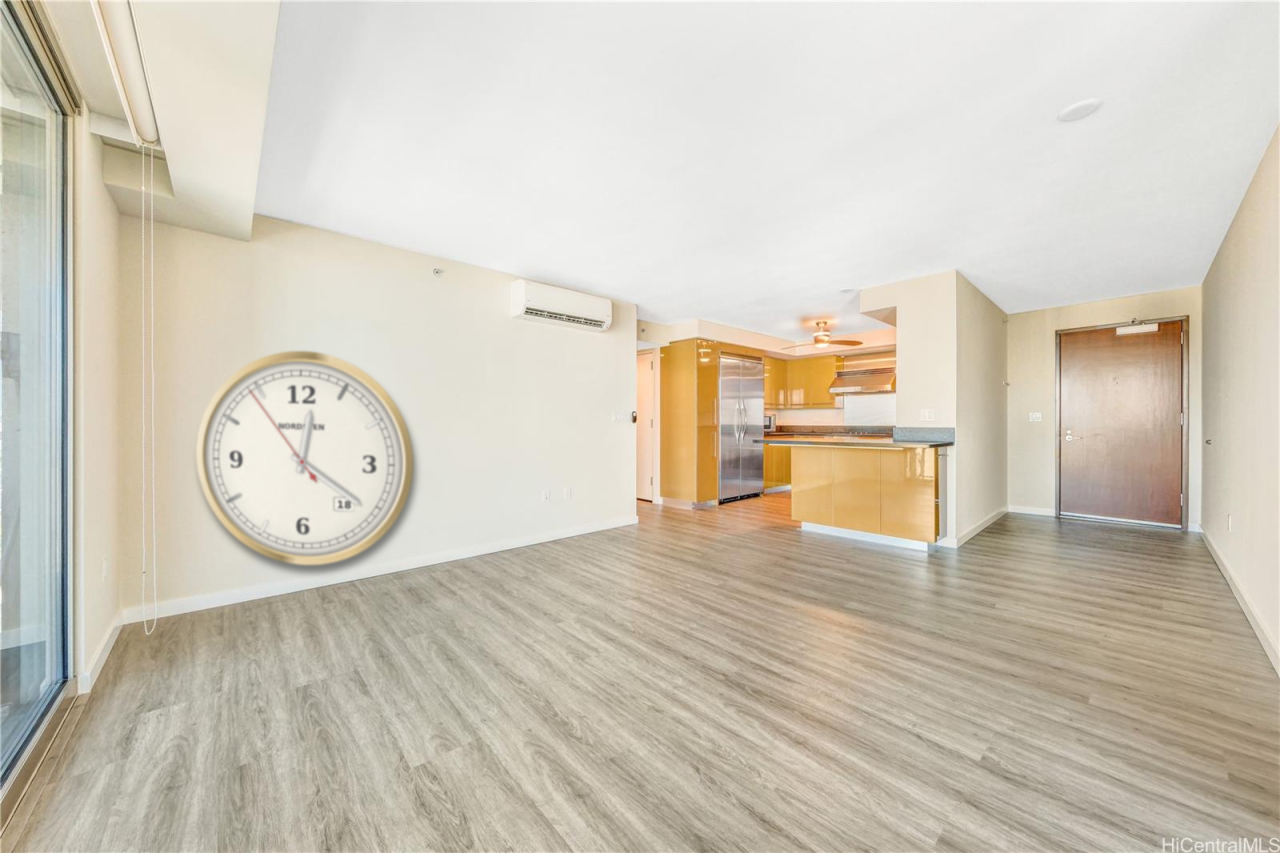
12:20:54
